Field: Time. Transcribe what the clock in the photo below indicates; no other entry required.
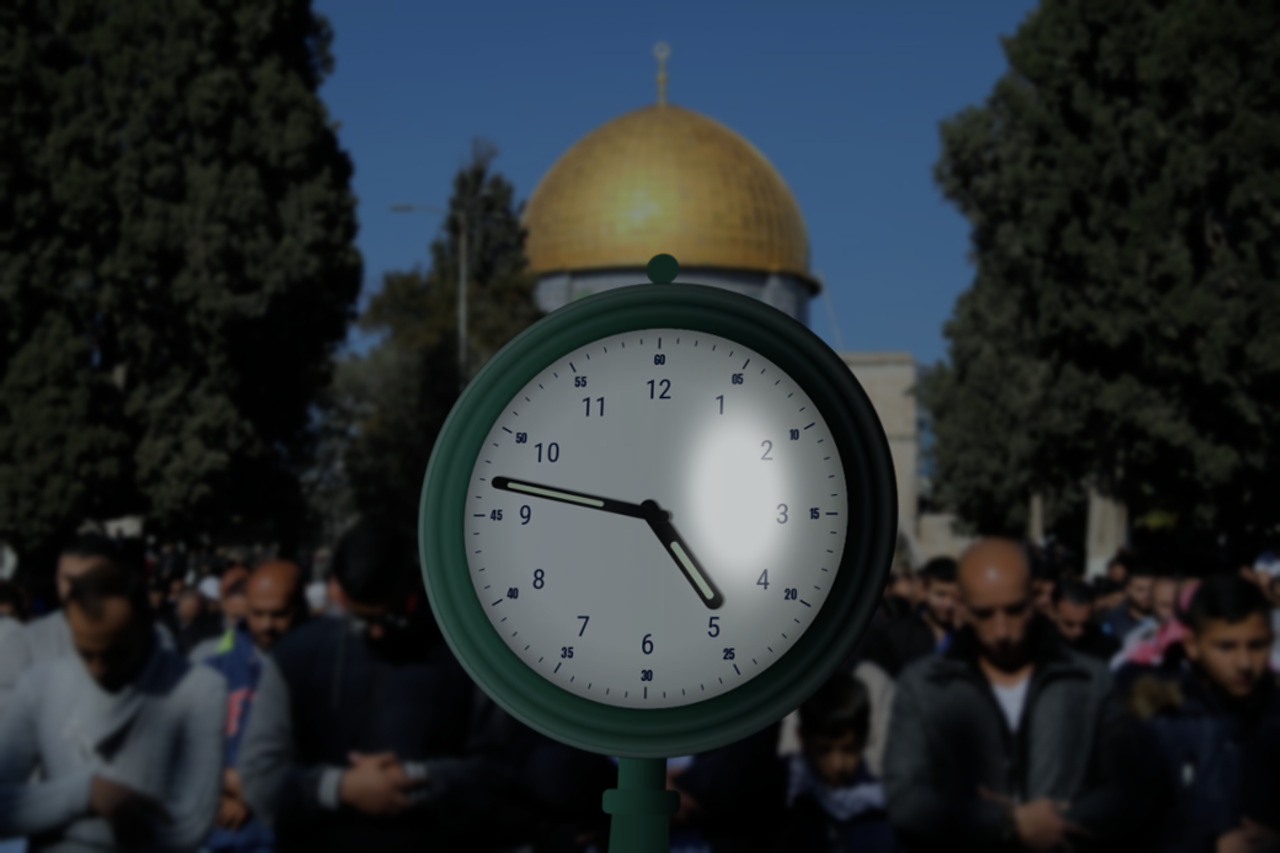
4:47
